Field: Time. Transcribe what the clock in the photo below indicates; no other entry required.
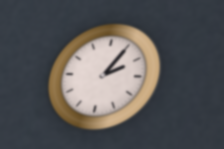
2:05
